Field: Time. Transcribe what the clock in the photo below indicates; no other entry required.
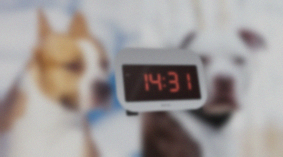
14:31
